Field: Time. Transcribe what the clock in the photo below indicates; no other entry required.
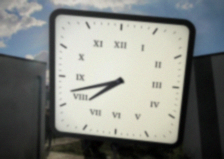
7:42
